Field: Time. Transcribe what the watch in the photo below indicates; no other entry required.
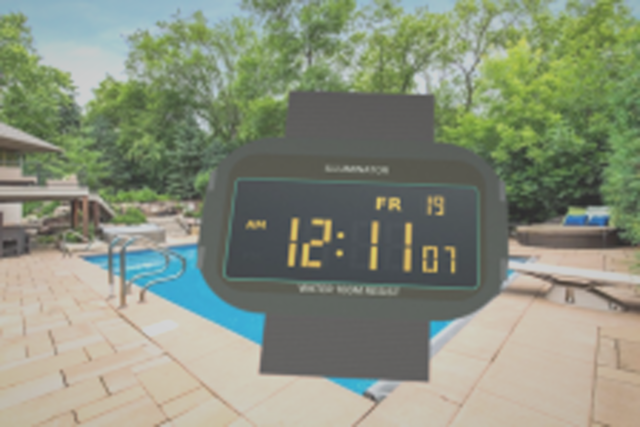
12:11:07
